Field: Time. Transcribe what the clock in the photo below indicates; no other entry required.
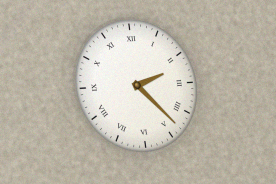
2:23
